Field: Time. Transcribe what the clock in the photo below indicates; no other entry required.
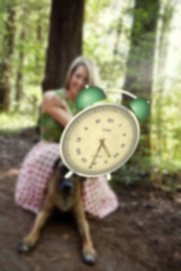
4:31
